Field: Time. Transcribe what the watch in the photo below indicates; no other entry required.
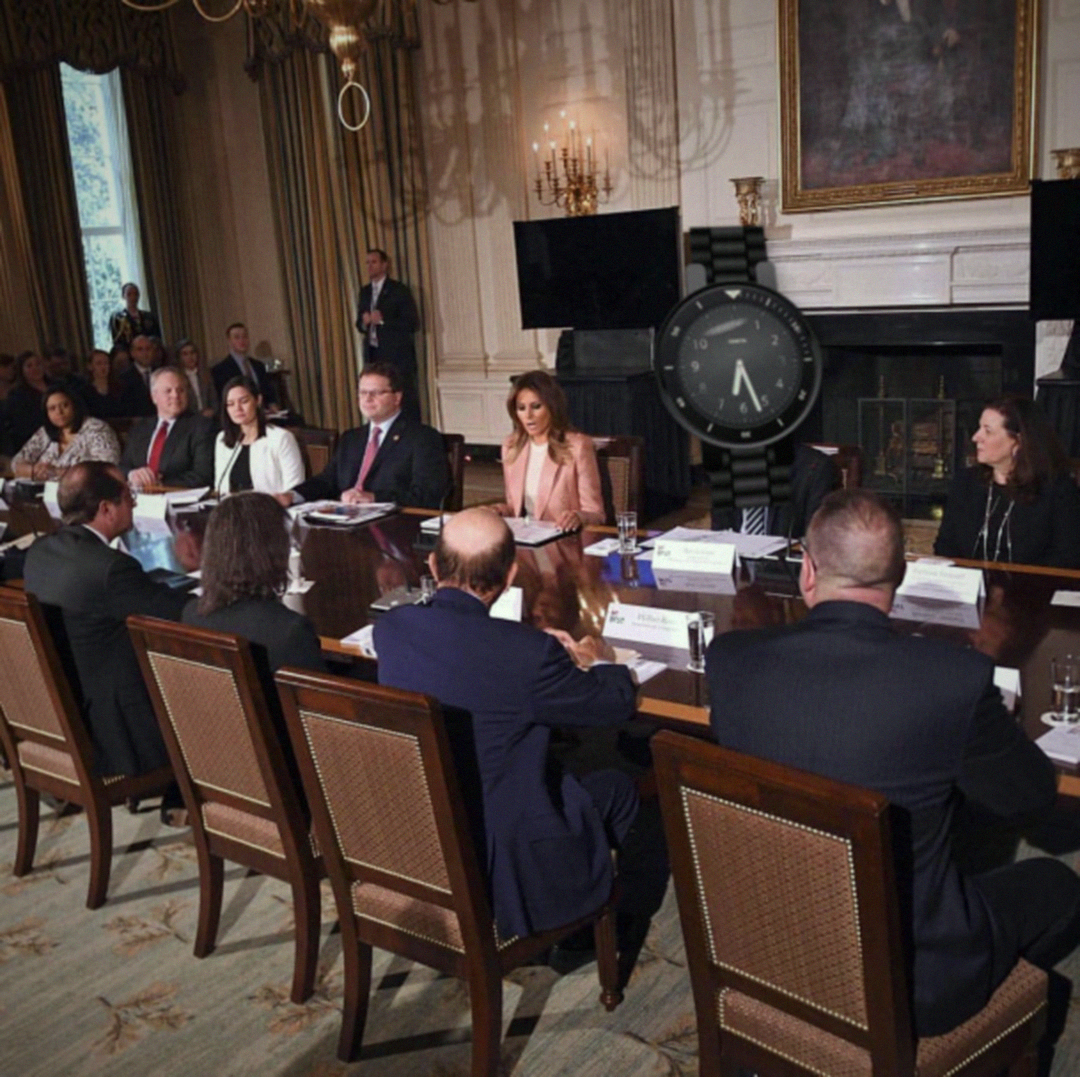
6:27
